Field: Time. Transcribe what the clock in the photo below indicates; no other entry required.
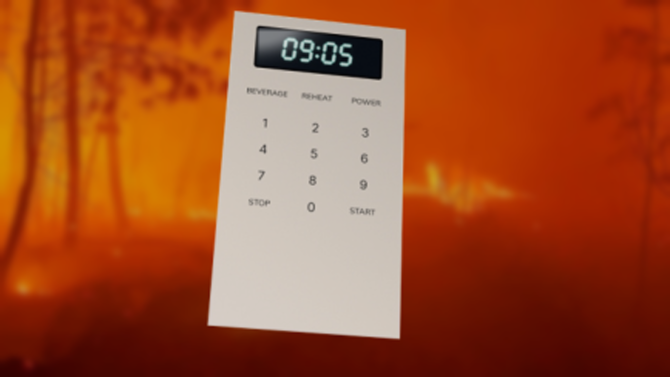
9:05
